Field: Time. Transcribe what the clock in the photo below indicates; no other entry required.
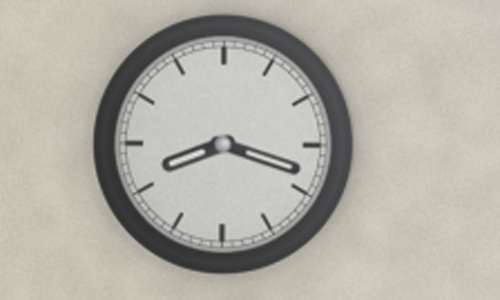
8:18
